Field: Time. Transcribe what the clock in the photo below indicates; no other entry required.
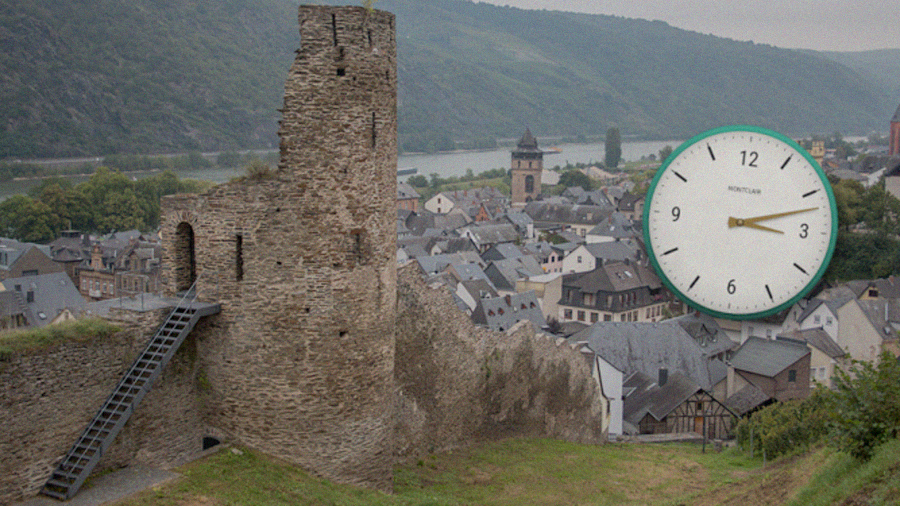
3:12
